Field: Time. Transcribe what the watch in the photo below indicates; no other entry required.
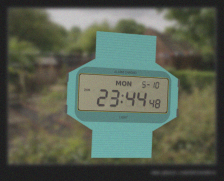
23:44:48
